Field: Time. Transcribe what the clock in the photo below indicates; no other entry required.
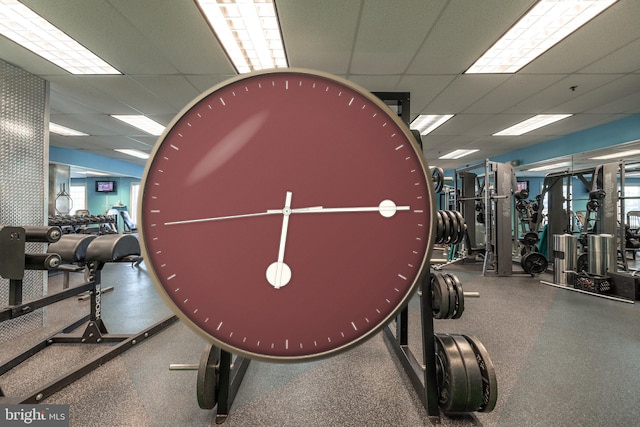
6:14:44
